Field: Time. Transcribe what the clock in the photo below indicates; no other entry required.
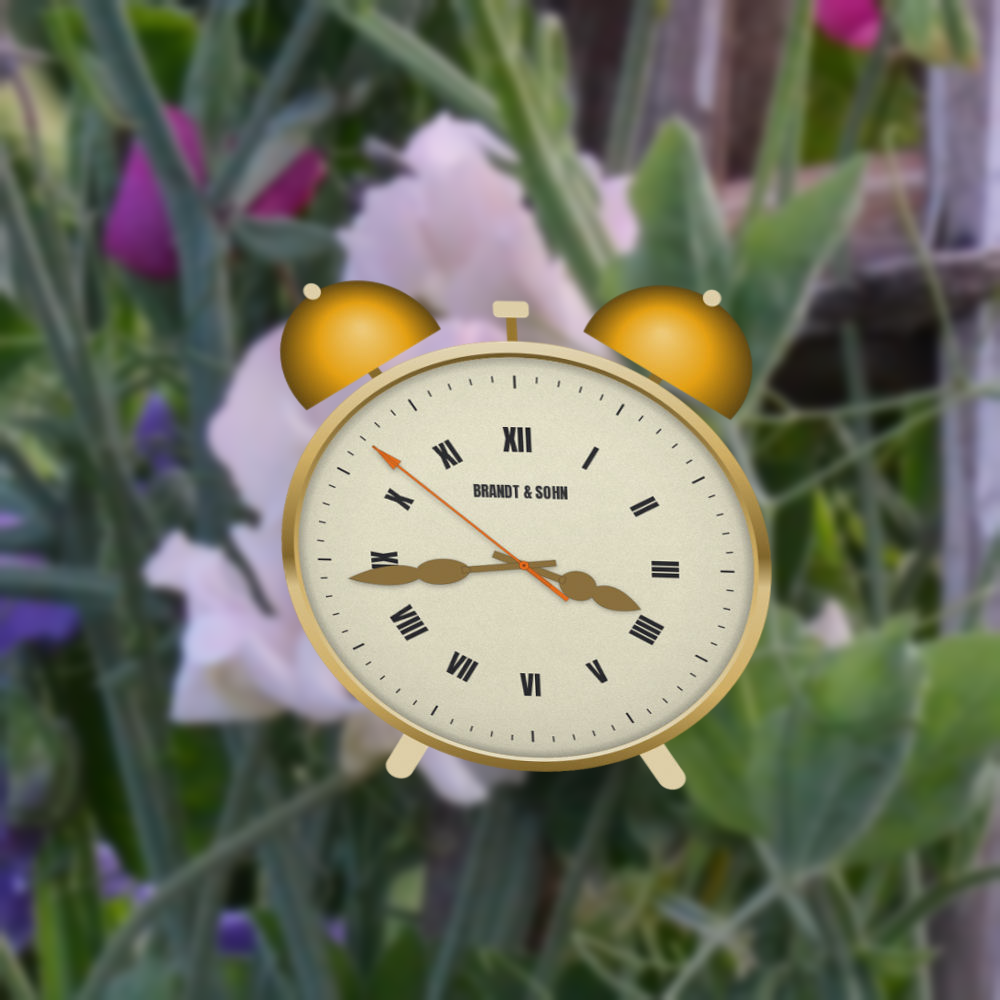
3:43:52
